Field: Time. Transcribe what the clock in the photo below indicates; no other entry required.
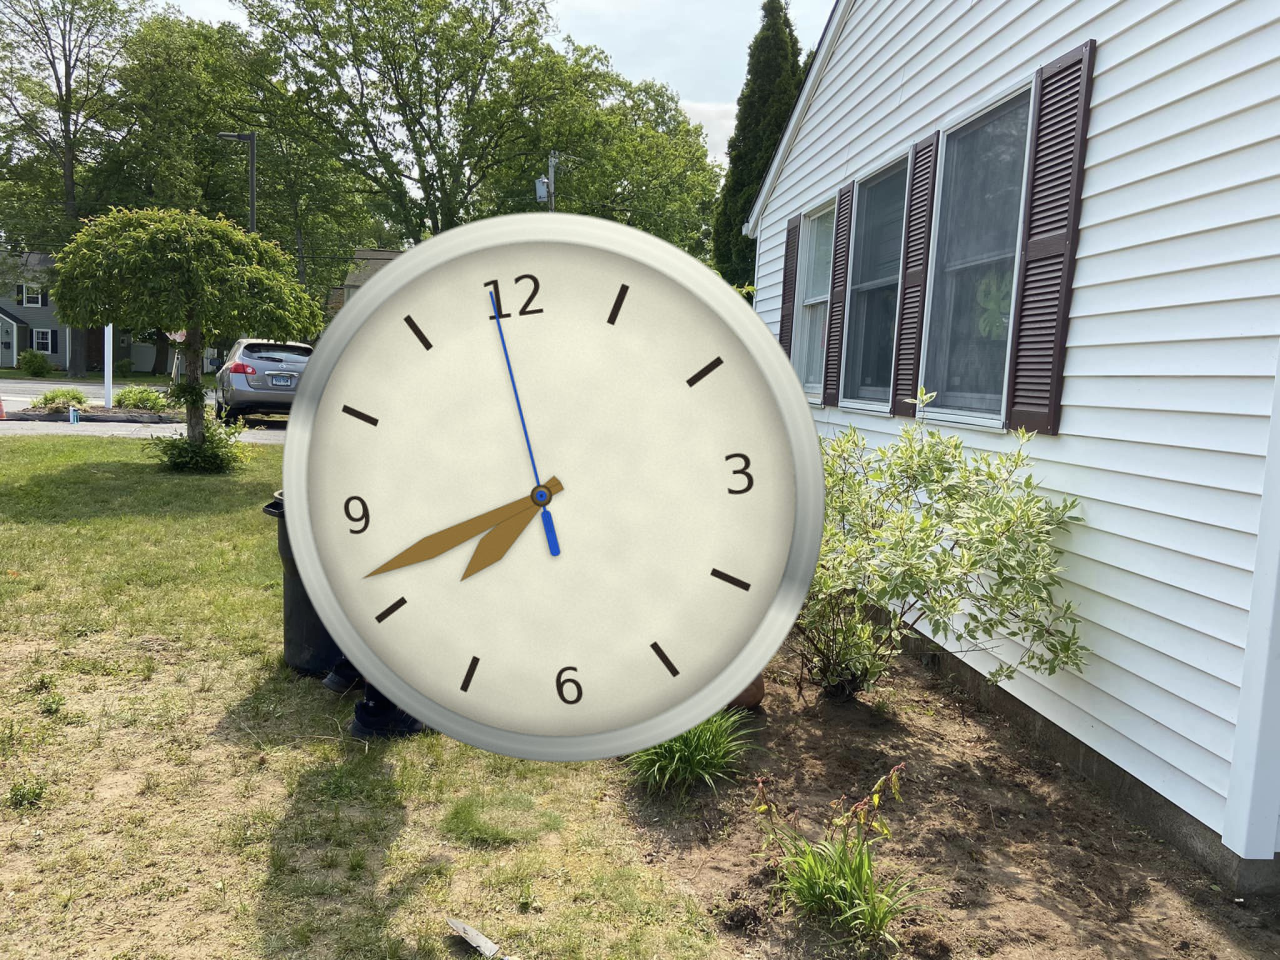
7:41:59
